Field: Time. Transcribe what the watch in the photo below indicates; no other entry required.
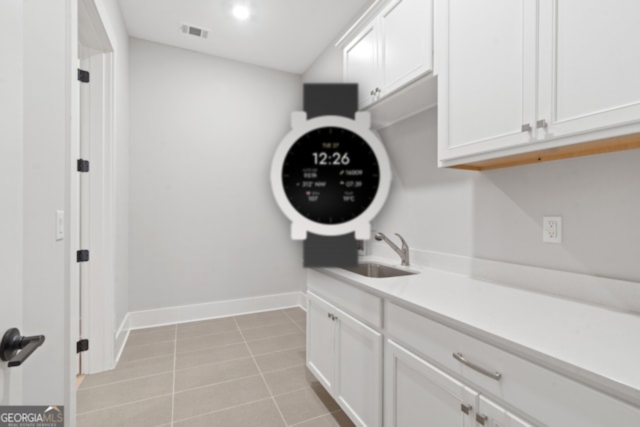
12:26
